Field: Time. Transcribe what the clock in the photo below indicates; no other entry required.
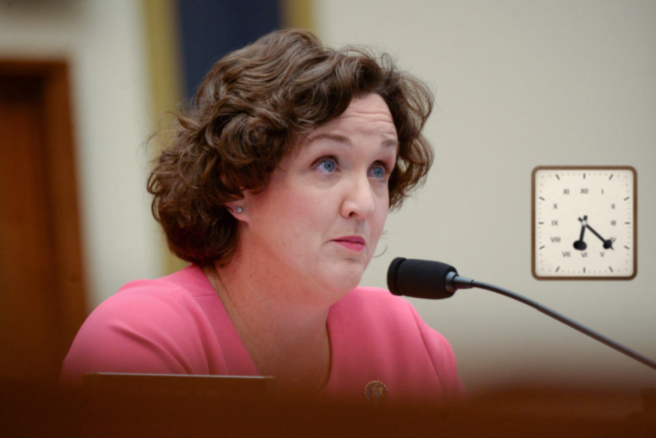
6:22
